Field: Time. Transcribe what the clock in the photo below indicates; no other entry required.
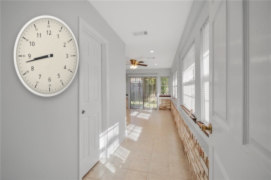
8:43
